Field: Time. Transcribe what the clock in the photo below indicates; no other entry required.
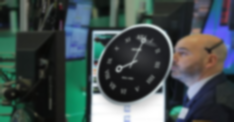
8:02
